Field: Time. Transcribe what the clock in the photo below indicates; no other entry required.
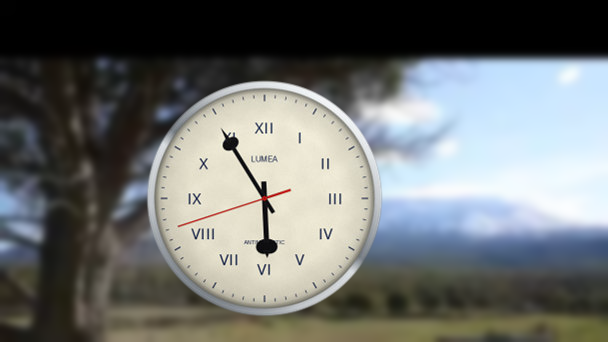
5:54:42
